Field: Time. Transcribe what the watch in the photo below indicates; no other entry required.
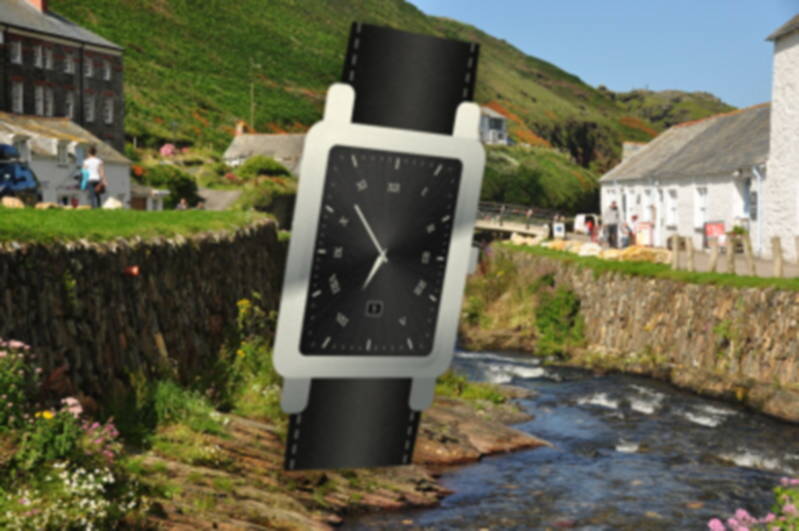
6:53
